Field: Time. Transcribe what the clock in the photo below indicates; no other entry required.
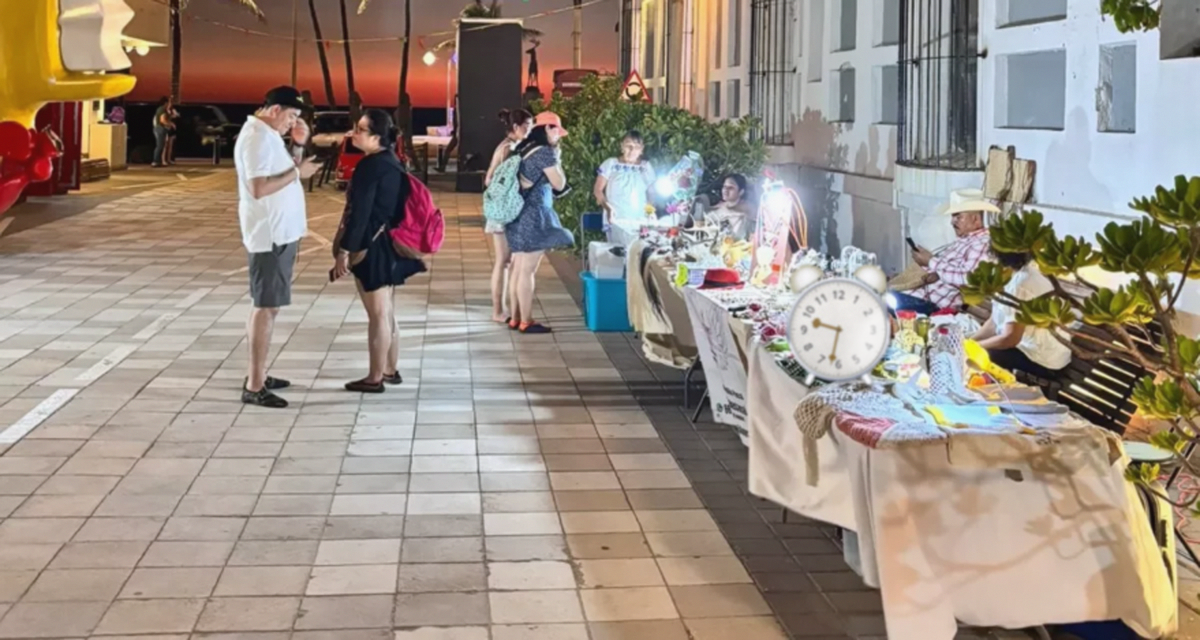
9:32
